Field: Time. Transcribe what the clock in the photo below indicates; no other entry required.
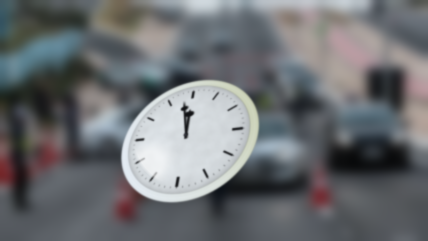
11:58
